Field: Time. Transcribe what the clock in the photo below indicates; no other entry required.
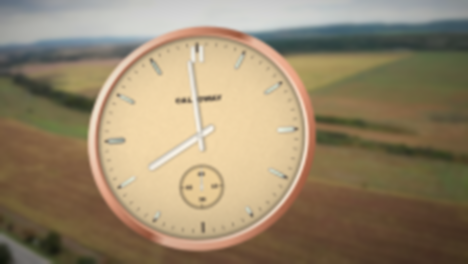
7:59
